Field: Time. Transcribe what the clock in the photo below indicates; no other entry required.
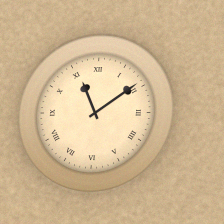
11:09
